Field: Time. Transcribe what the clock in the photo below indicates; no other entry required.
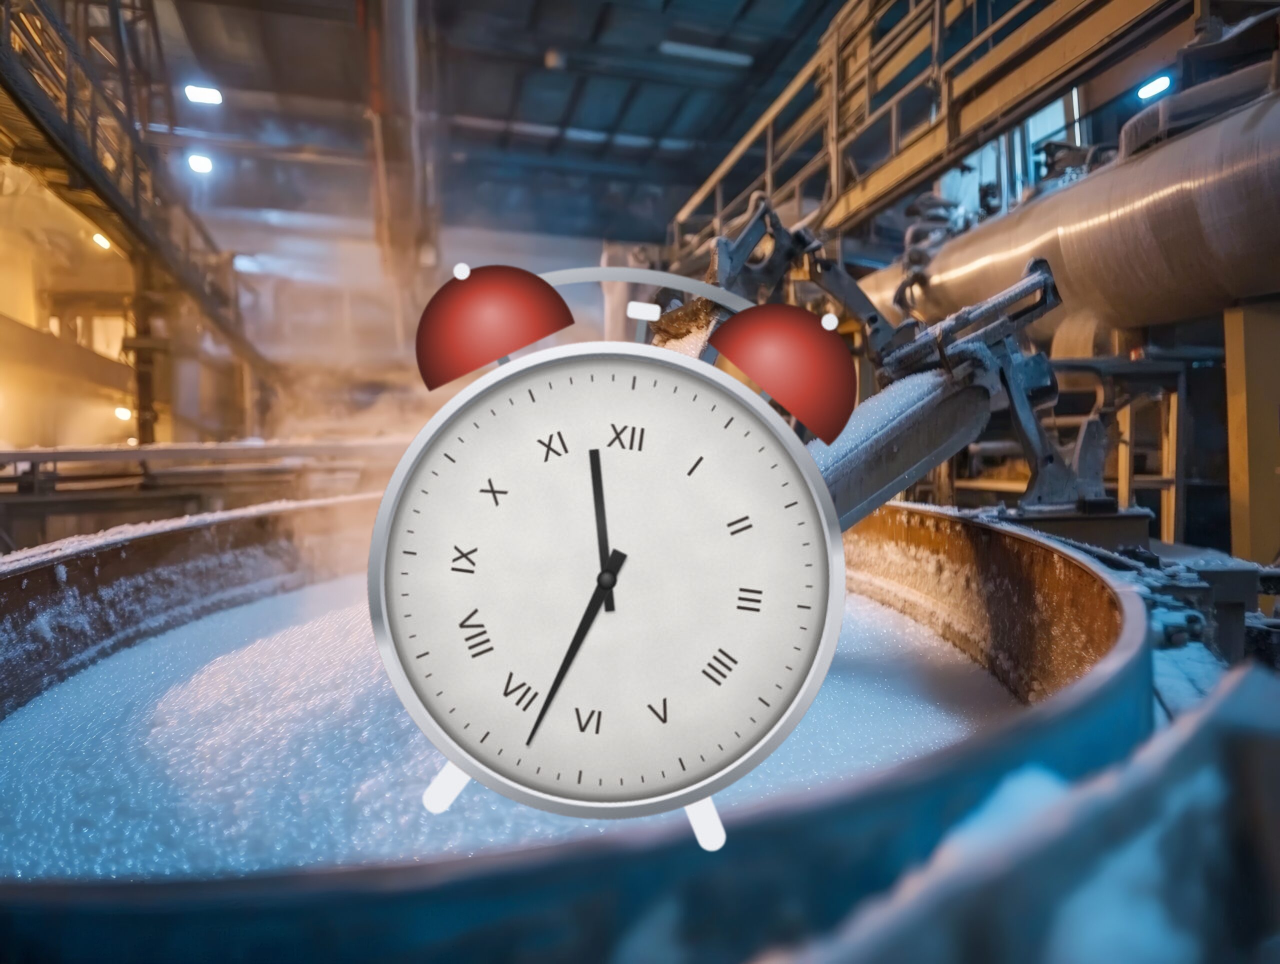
11:33
